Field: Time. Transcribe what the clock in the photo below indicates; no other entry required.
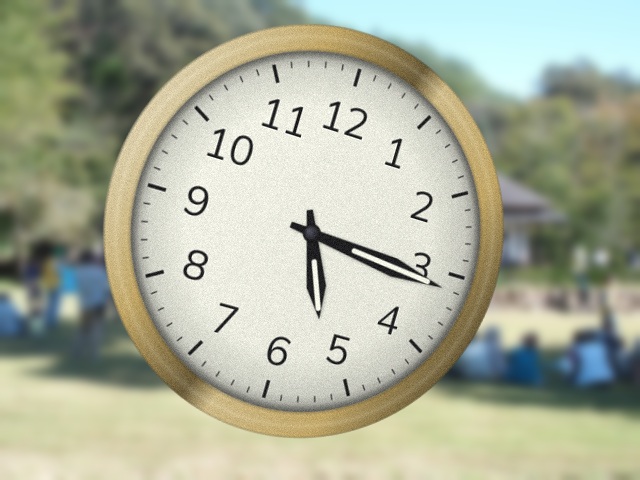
5:16
